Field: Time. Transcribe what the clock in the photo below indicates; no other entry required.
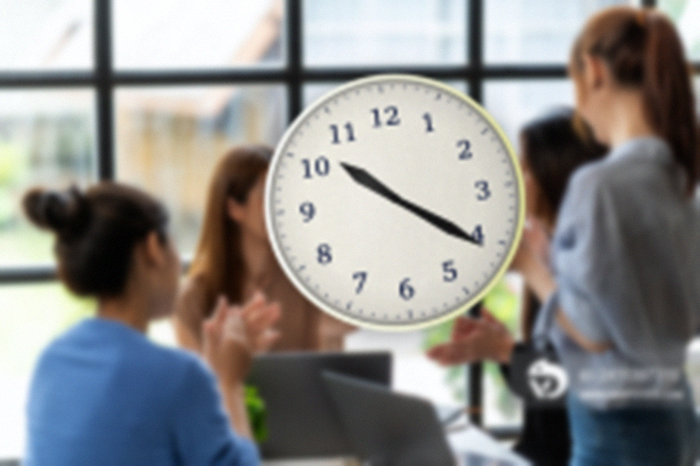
10:21
